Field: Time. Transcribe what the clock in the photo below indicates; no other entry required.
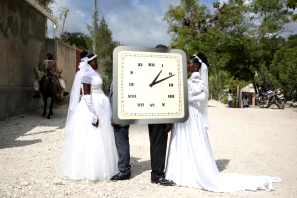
1:11
